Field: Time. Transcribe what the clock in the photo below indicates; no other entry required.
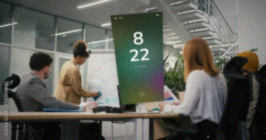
8:22
